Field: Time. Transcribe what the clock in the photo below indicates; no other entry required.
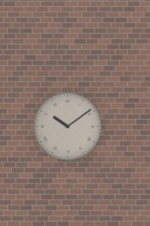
10:09
